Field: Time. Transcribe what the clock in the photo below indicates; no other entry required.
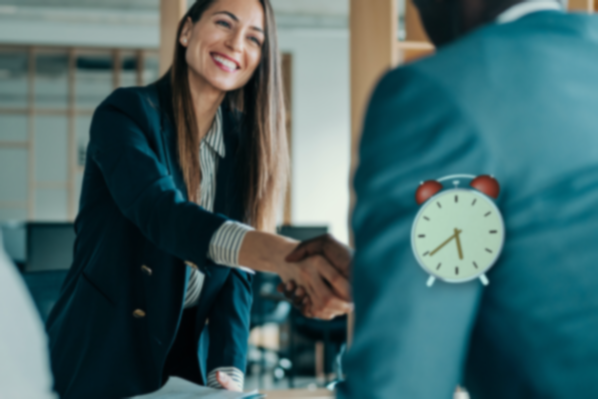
5:39
